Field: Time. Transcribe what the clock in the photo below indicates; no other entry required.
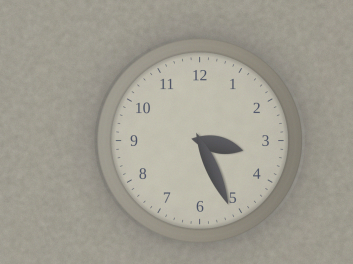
3:26
